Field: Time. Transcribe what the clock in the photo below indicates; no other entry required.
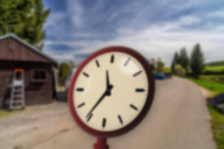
11:36
